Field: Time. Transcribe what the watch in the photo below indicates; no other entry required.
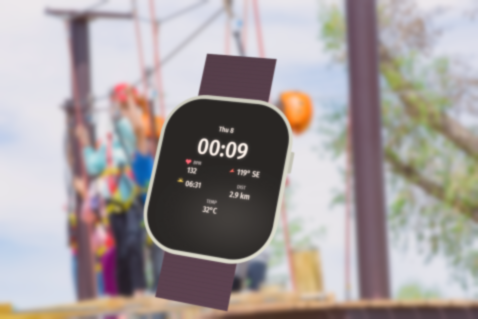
0:09
